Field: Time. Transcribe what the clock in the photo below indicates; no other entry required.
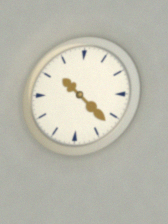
10:22
